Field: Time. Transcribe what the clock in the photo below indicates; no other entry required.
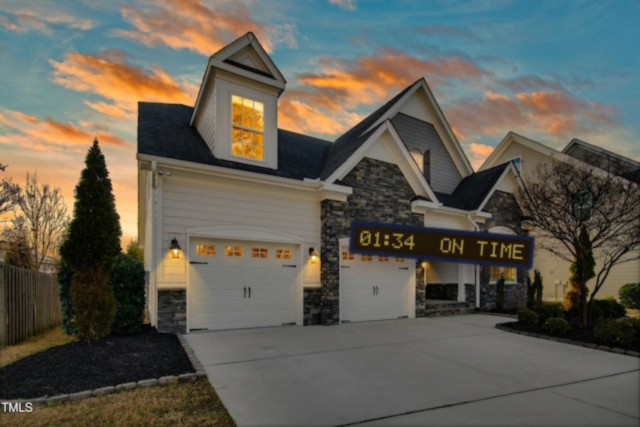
1:34
